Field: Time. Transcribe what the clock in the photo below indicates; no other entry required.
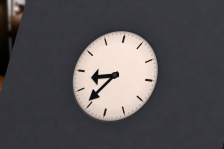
8:36
